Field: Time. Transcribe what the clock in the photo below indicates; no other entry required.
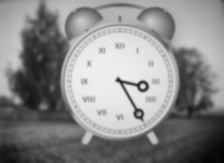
3:25
